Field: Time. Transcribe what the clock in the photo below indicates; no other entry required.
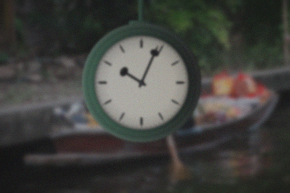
10:04
